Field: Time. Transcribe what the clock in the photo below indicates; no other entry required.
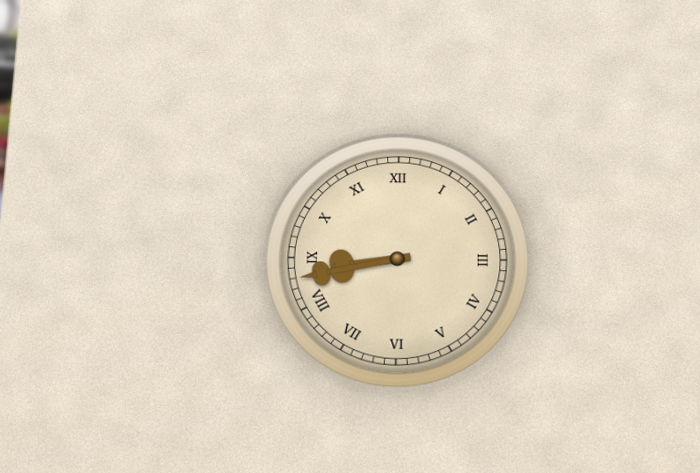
8:43
